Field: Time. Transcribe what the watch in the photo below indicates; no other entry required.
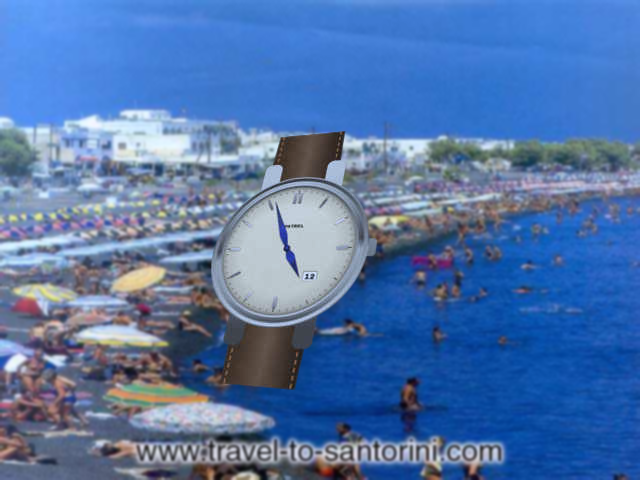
4:56
